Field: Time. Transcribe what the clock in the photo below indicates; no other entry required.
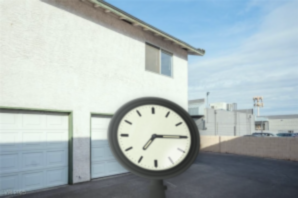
7:15
